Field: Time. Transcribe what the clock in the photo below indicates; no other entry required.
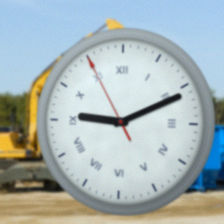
9:10:55
